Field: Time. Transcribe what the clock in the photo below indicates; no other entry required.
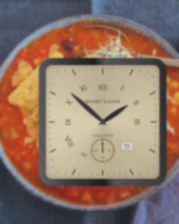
1:52
